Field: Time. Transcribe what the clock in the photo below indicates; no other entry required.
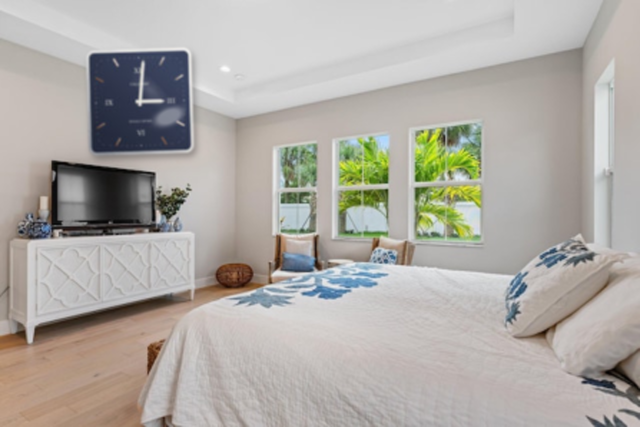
3:01
